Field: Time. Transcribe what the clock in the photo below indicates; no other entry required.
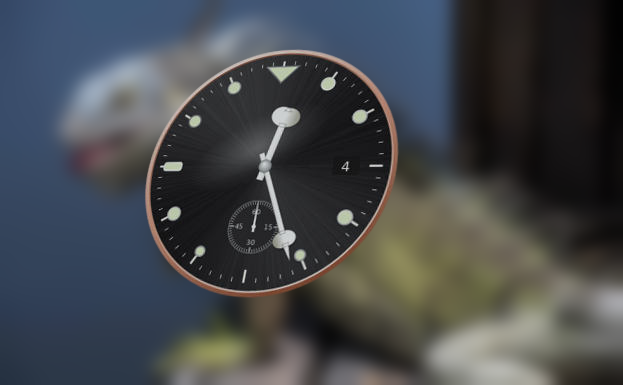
12:26
